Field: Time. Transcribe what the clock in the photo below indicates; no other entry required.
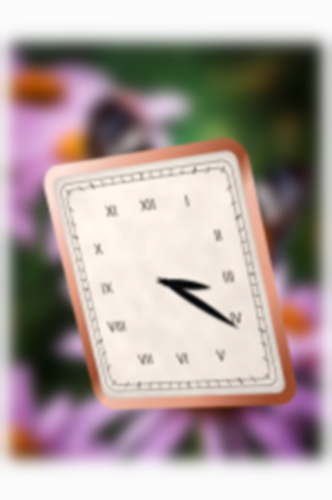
3:21
